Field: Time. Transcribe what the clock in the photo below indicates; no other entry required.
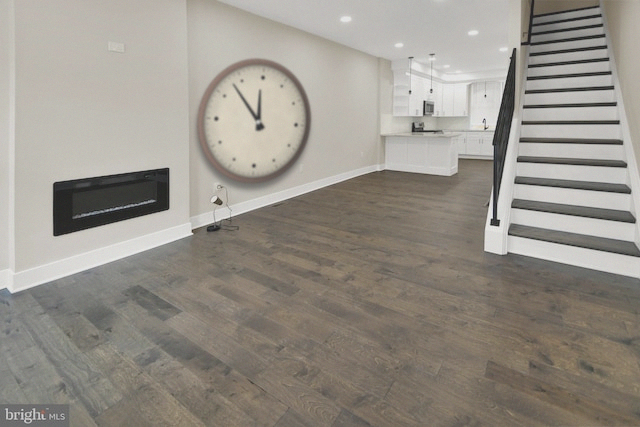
11:53
